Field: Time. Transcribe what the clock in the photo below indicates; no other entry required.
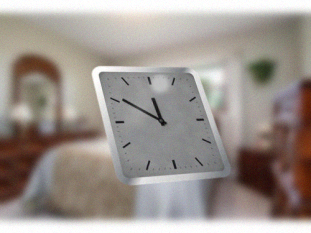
11:51
